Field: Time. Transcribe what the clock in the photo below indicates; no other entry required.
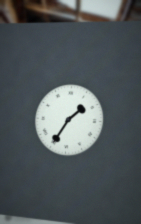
1:35
